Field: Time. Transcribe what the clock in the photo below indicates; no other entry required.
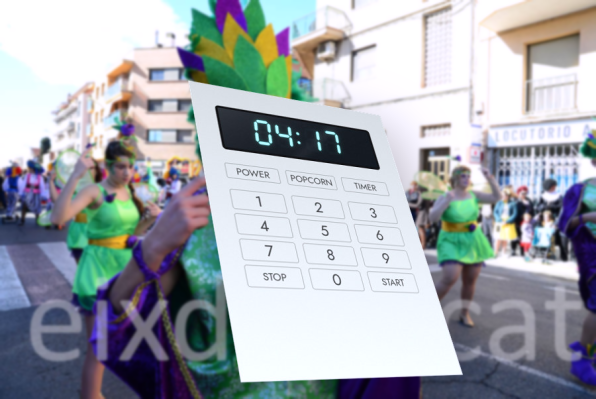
4:17
